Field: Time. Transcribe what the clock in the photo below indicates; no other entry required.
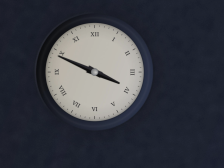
3:49
